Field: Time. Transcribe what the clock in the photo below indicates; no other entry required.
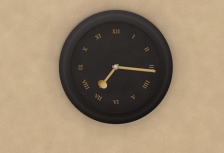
7:16
